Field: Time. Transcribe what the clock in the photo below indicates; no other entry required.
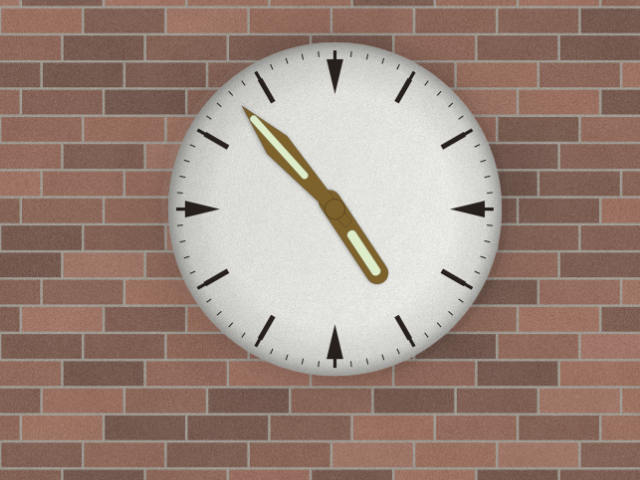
4:53
